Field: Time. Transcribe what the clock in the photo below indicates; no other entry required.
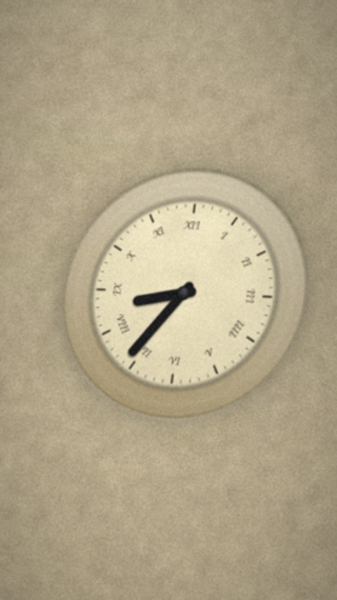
8:36
